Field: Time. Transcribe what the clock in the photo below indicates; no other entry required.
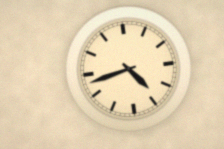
4:43
